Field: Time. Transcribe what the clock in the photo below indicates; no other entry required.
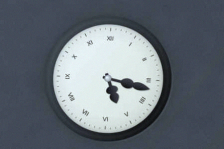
5:17
